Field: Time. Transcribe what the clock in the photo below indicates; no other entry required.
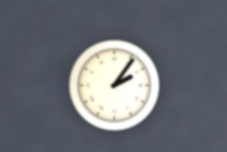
2:06
